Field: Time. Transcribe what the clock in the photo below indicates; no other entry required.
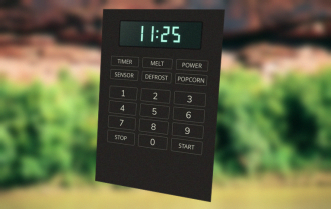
11:25
